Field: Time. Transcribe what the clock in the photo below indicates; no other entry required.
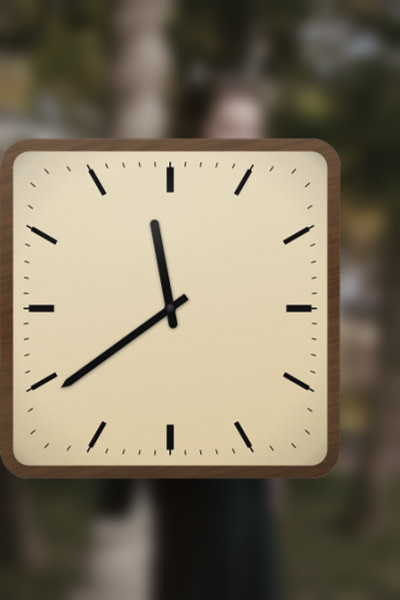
11:39
